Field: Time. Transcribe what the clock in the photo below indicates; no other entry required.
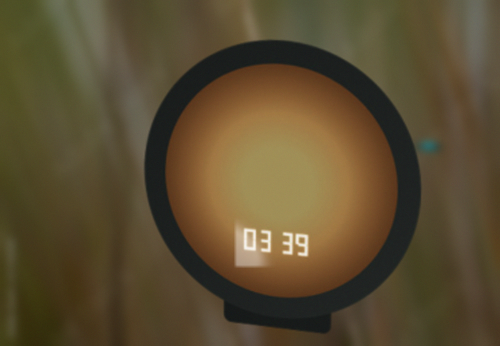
3:39
